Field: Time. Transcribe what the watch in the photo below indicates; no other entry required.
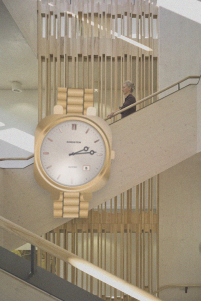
2:14
